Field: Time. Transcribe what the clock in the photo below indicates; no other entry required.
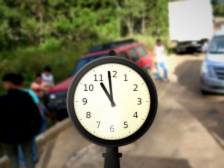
10:59
